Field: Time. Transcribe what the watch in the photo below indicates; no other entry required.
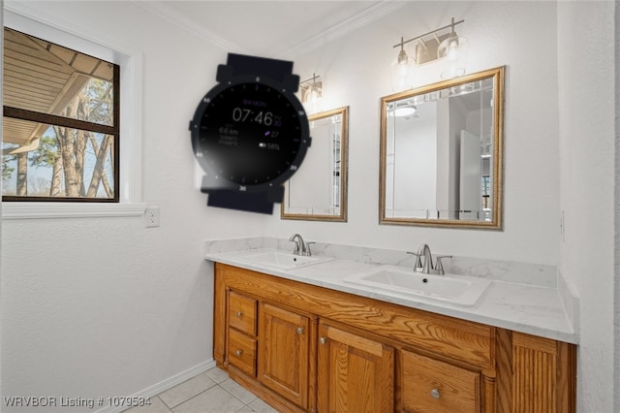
7:46
